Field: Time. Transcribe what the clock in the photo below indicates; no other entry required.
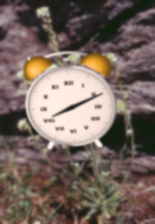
8:11
